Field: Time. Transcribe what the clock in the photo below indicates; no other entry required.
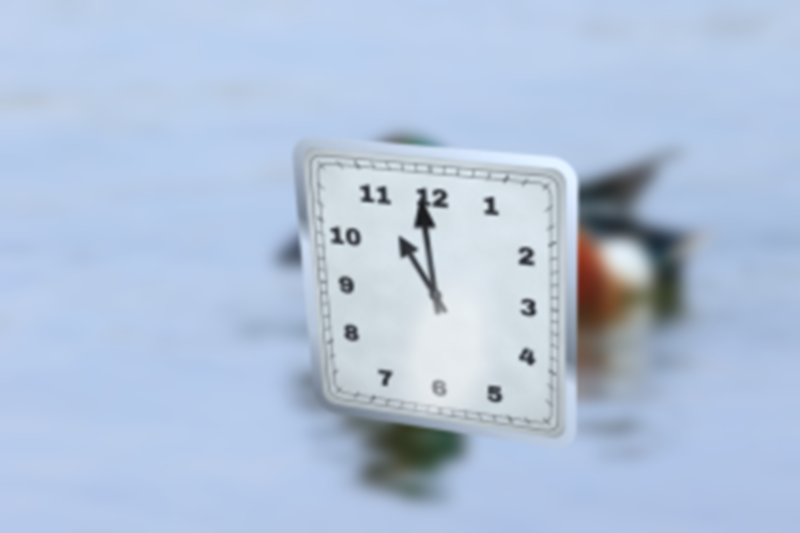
10:59
